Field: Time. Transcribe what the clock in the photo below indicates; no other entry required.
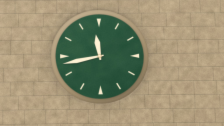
11:43
